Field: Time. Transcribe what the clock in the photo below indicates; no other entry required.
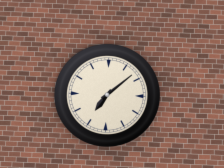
7:08
